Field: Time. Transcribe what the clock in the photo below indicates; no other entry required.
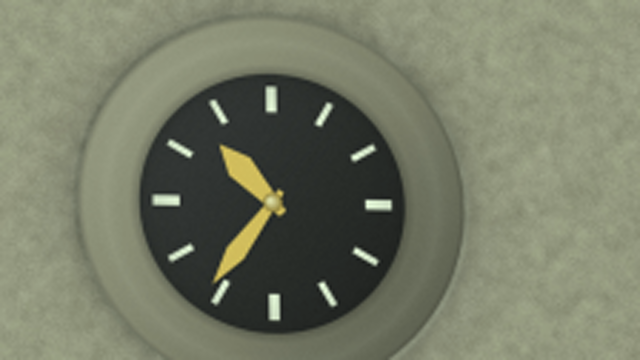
10:36
